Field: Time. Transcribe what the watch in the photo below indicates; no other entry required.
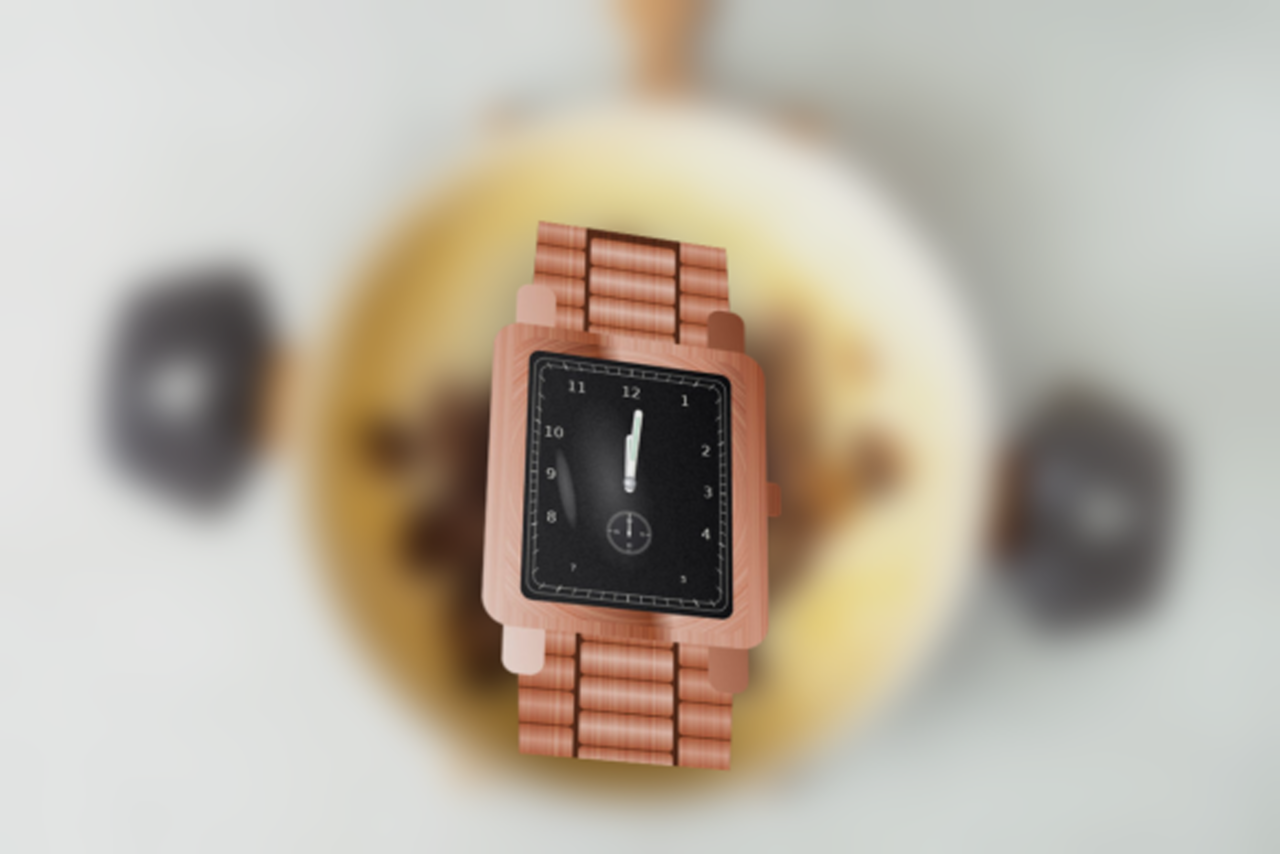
12:01
